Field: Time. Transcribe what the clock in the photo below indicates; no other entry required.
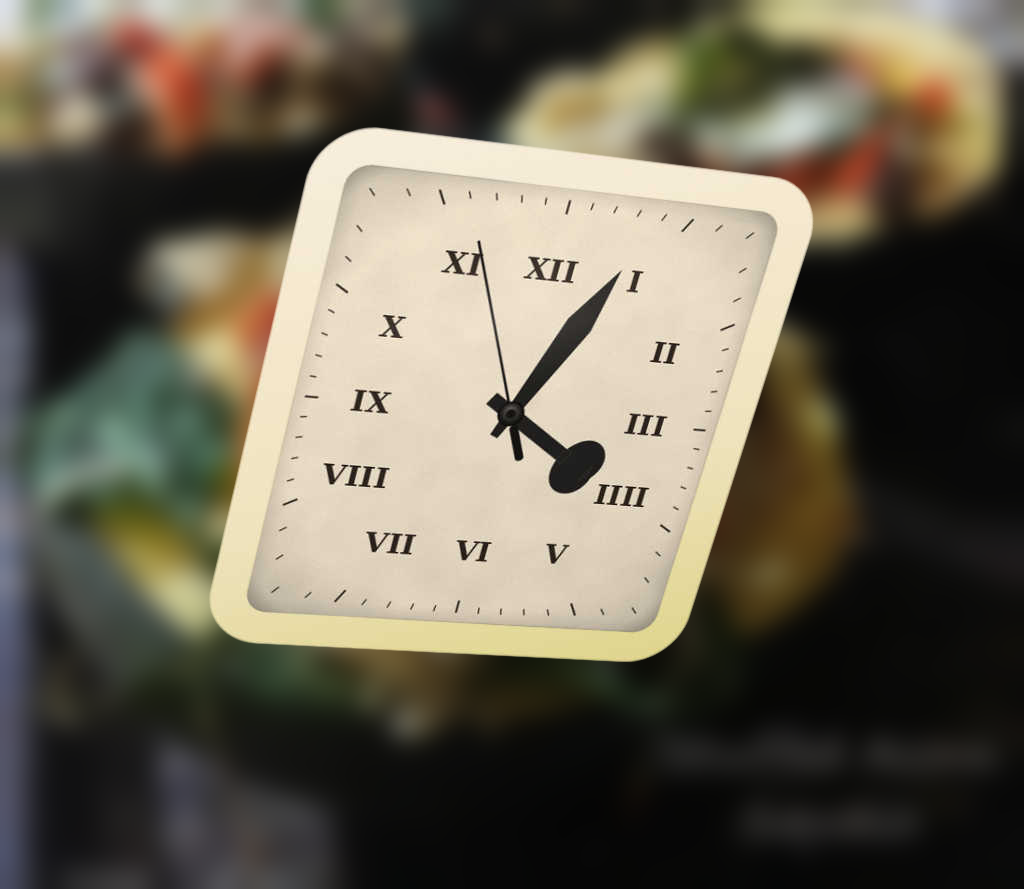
4:03:56
